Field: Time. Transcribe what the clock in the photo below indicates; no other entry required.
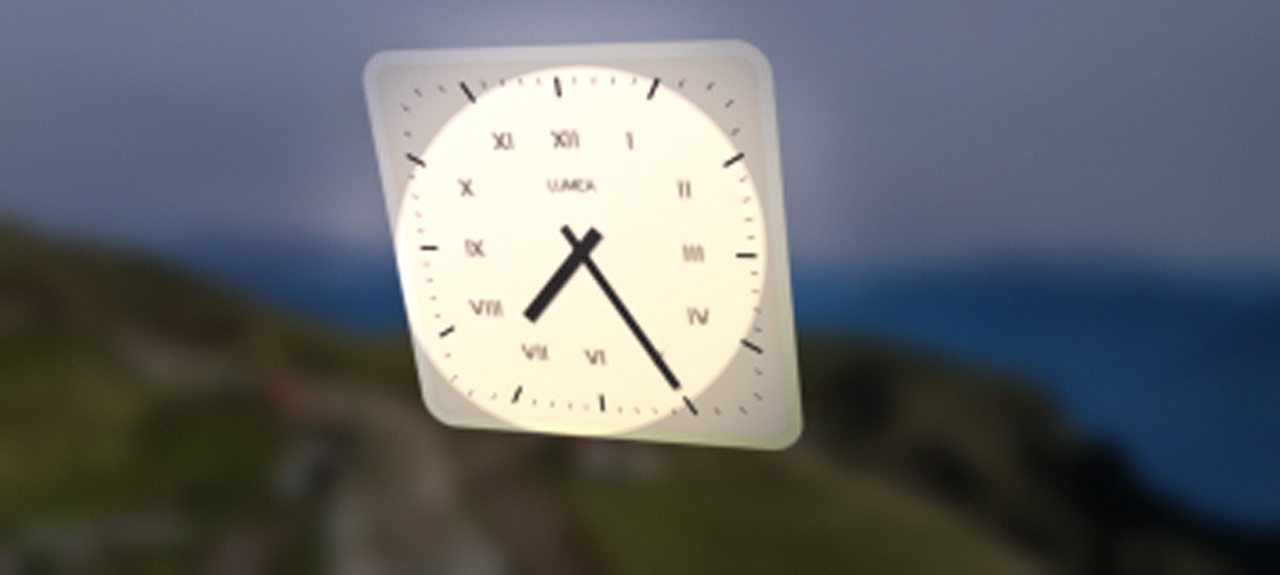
7:25
